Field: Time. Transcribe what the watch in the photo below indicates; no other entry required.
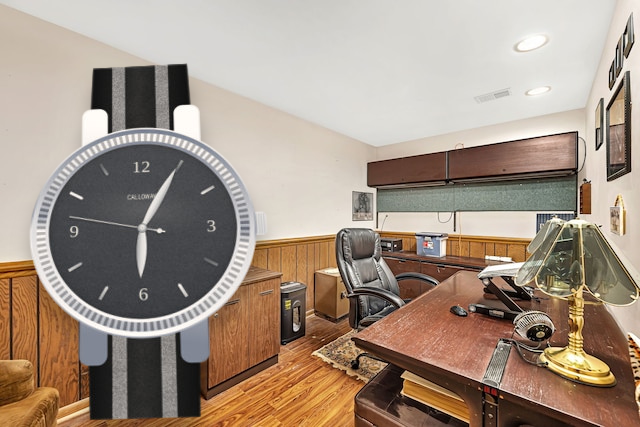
6:04:47
